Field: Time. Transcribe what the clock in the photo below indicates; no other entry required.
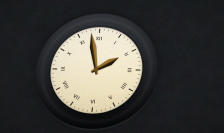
1:58
